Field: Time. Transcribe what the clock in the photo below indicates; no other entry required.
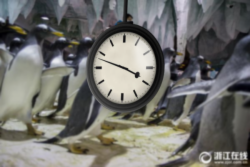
3:48
